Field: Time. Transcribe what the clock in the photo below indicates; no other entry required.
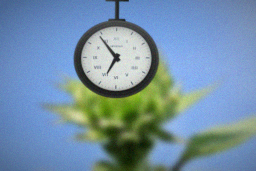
6:54
